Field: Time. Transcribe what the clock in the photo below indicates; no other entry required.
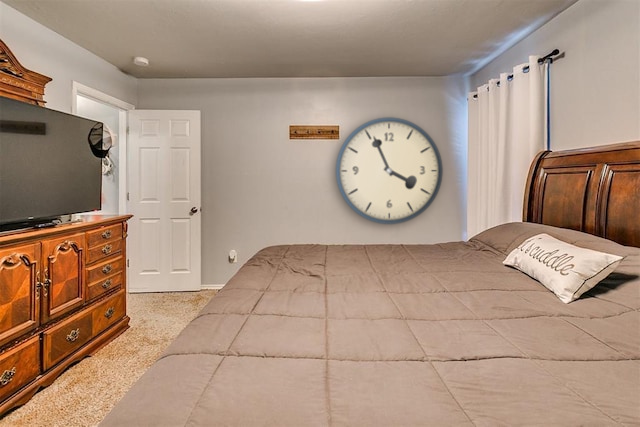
3:56
